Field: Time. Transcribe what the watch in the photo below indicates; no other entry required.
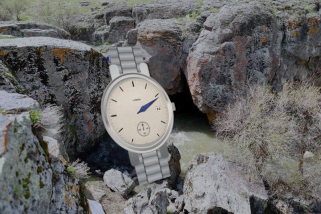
2:11
